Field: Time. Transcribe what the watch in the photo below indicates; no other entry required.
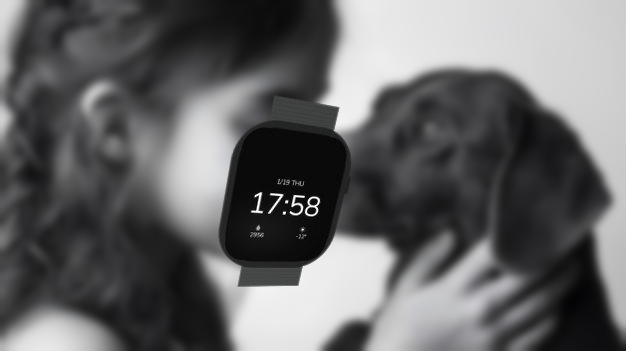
17:58
